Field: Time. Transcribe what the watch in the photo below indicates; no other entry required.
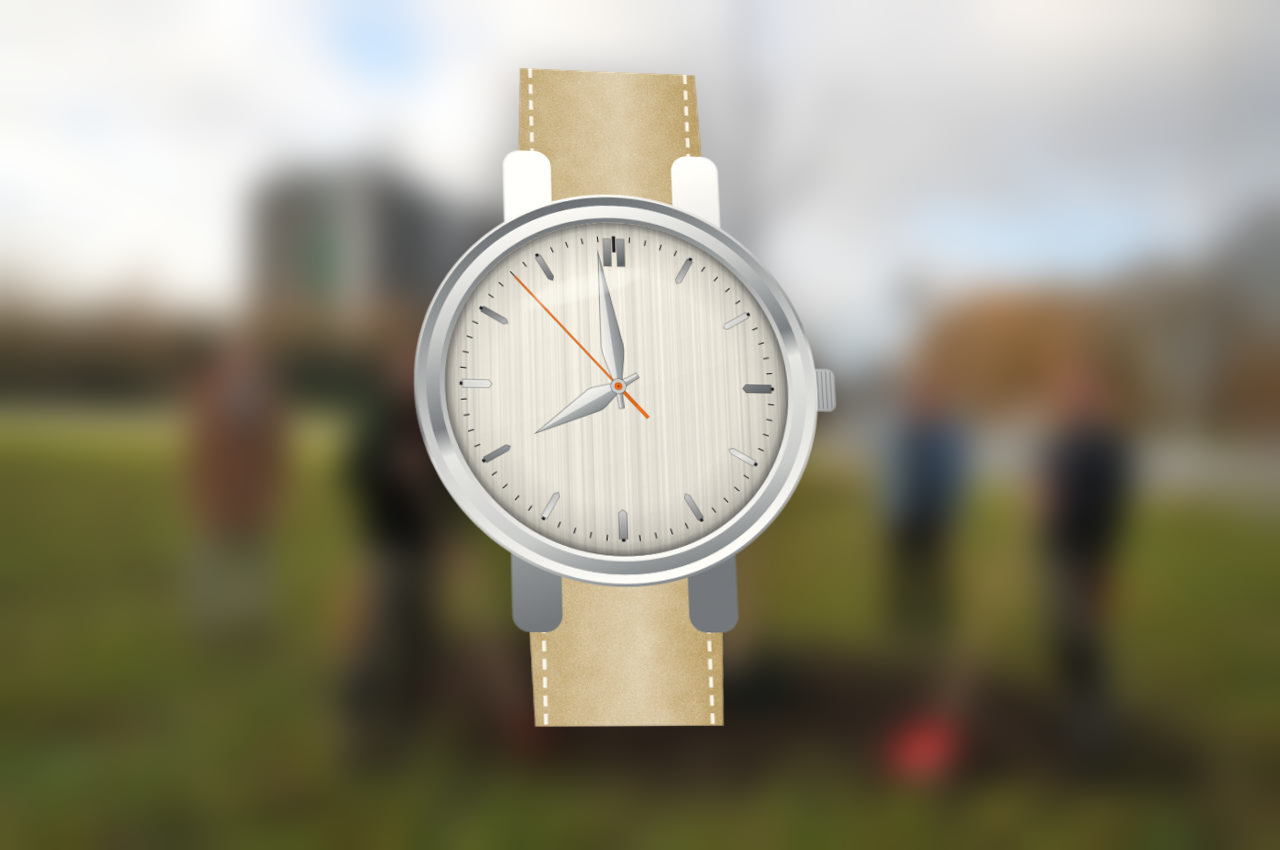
7:58:53
